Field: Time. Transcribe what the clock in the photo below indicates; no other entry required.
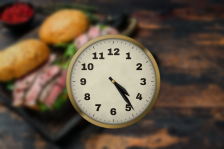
4:24
